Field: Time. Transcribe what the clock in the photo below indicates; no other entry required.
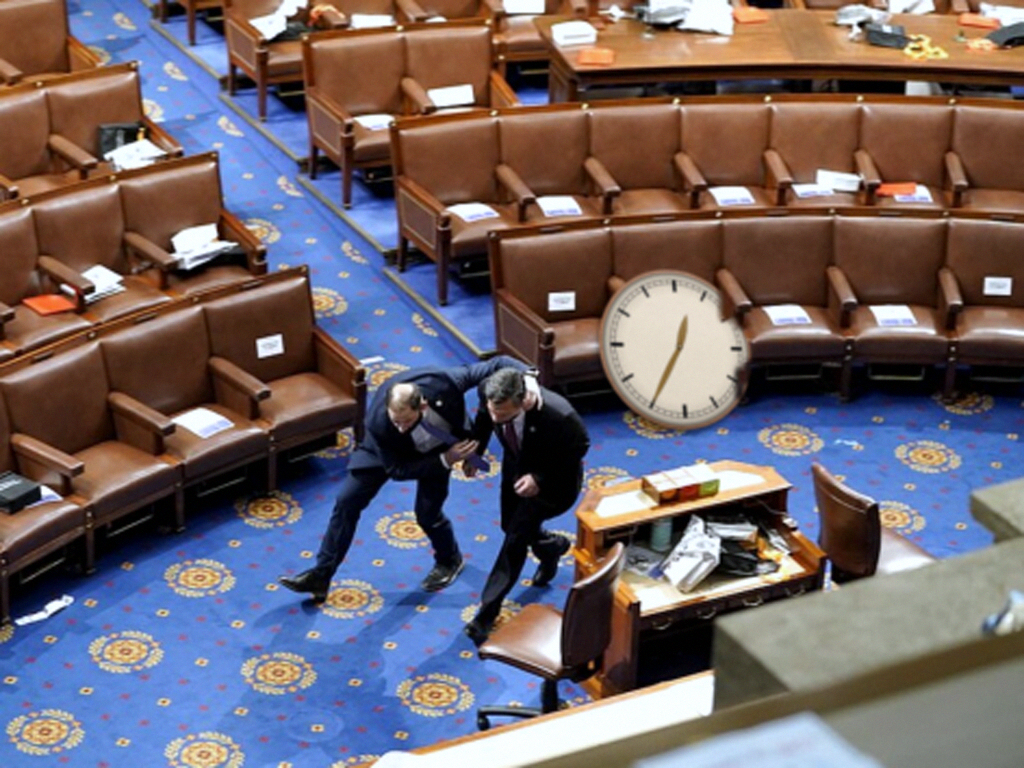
12:35
